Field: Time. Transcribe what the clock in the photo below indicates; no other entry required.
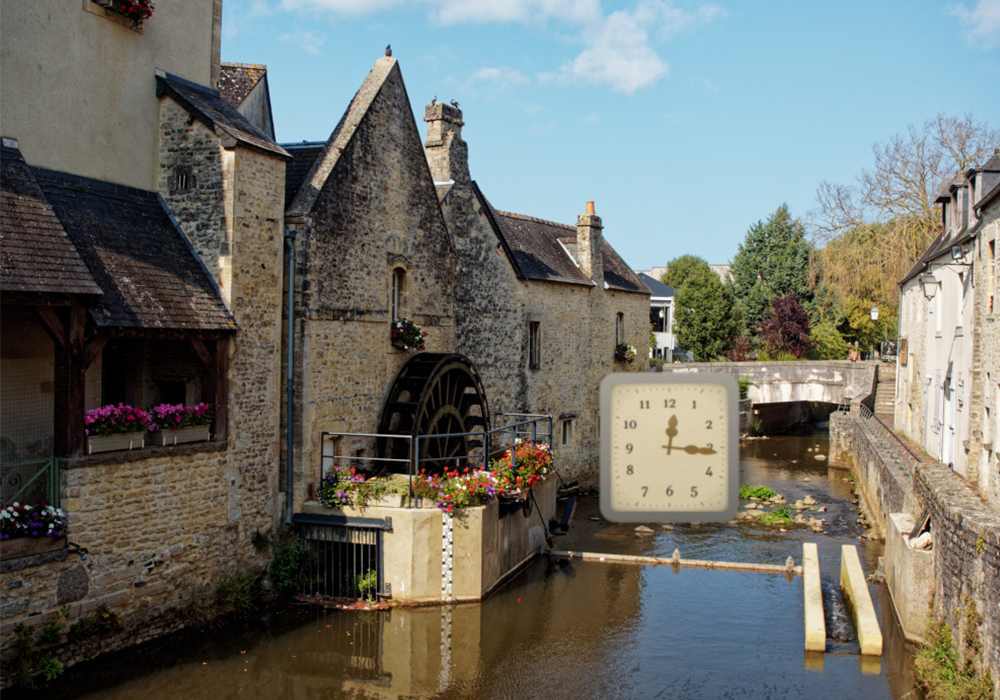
12:16
